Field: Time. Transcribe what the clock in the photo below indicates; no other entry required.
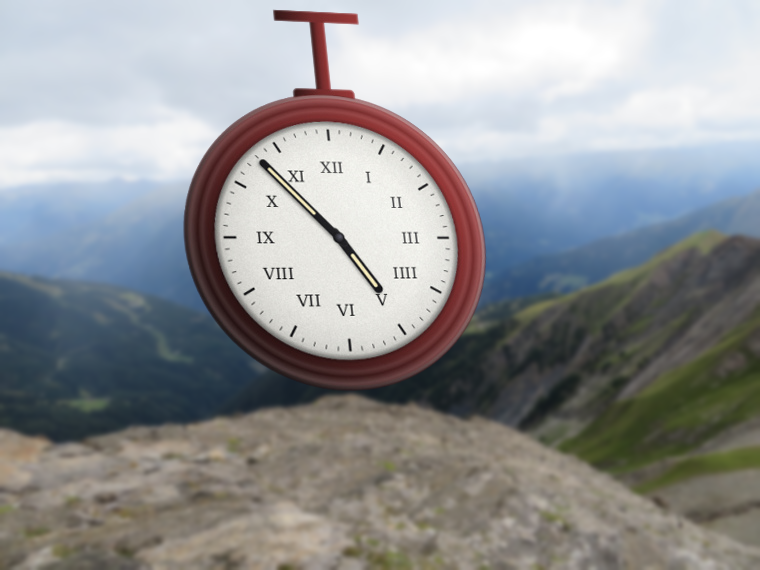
4:53
